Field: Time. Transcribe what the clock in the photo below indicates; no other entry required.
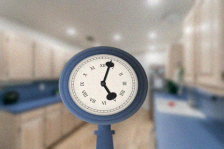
5:03
